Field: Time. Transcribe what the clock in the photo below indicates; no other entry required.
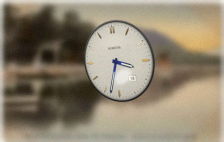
3:33
